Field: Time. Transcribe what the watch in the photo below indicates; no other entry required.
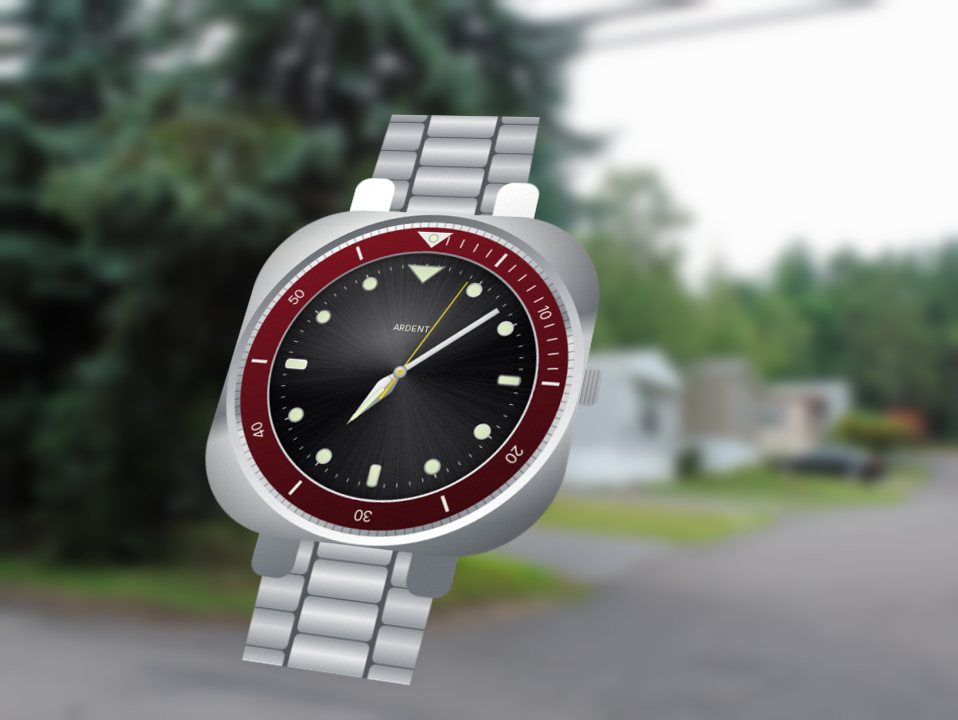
7:08:04
